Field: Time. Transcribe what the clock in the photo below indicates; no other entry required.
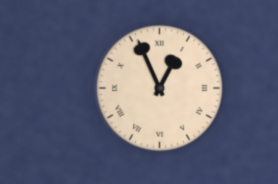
12:56
